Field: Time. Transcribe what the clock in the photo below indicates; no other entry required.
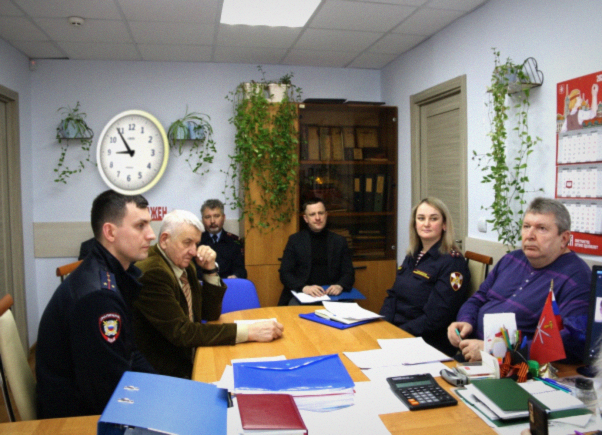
8:54
